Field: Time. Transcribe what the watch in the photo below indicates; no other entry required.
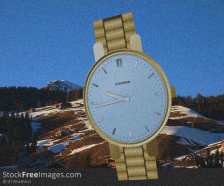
9:44
